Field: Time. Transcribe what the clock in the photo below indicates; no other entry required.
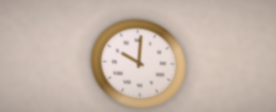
10:01
